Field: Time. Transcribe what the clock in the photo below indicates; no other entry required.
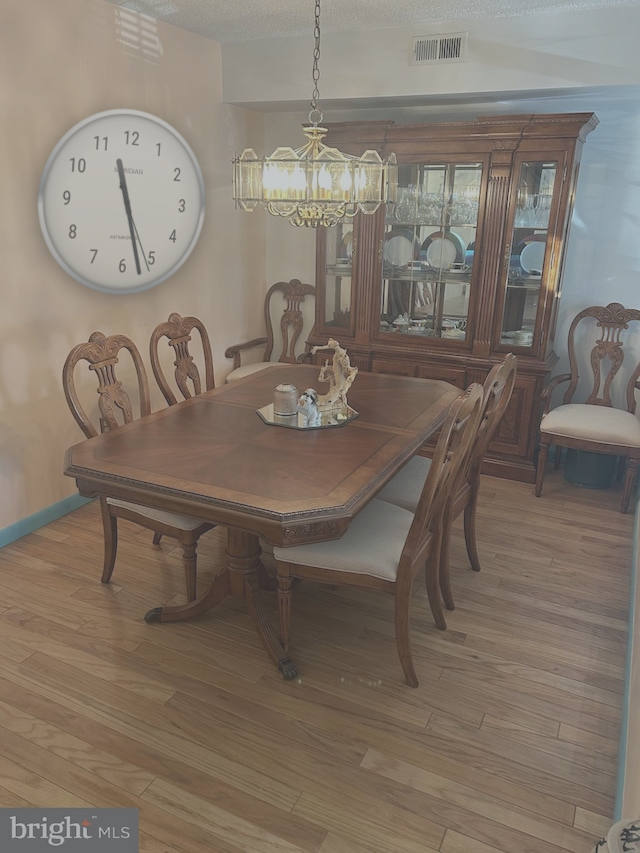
11:27:26
